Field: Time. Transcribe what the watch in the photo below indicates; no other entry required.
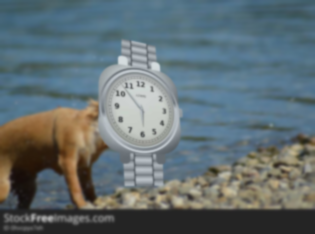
5:53
